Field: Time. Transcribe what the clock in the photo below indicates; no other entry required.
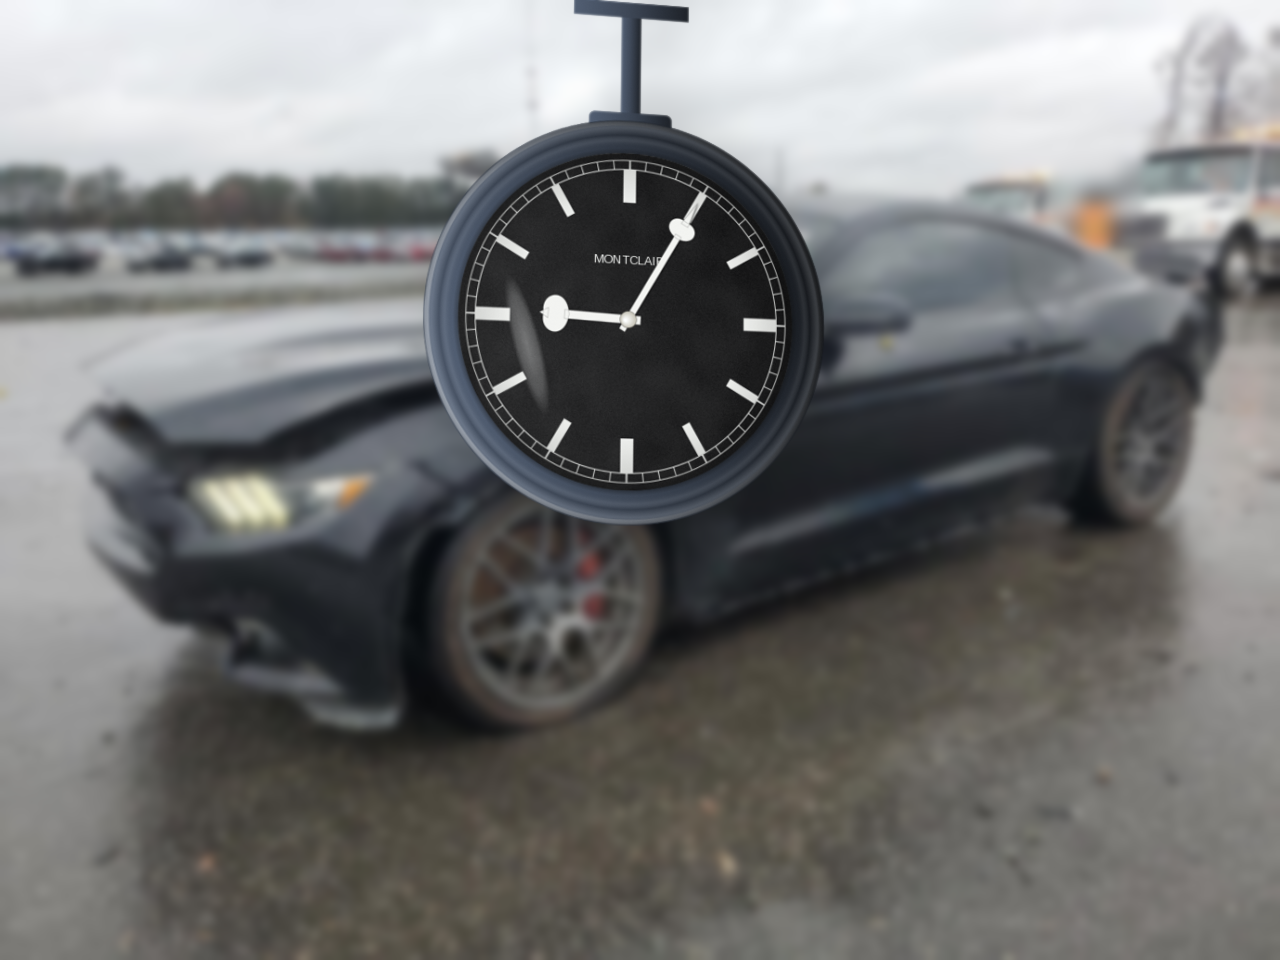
9:05
